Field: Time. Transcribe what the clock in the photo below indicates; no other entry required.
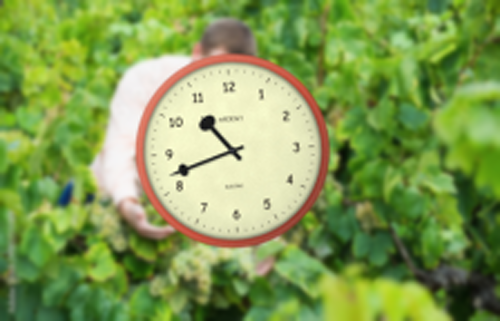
10:42
